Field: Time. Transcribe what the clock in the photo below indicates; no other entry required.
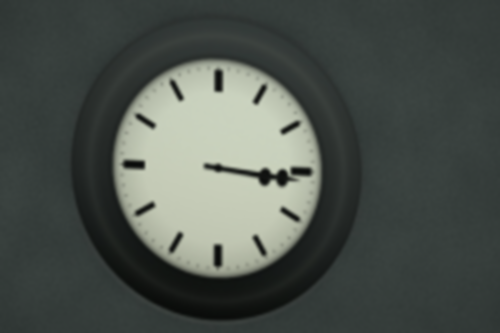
3:16
